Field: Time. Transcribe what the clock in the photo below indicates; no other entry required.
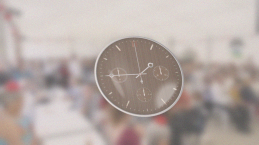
1:45
